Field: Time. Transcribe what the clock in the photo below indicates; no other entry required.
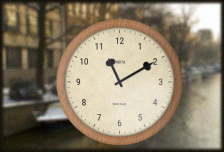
11:10
